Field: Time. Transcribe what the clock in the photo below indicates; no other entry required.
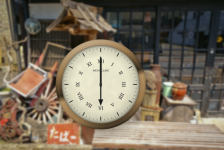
6:00
